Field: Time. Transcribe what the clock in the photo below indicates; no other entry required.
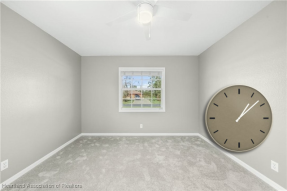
1:08
